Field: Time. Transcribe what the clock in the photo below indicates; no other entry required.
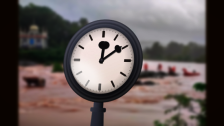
12:09
